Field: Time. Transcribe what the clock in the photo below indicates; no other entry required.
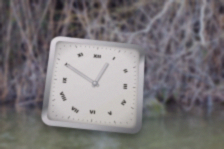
12:50
